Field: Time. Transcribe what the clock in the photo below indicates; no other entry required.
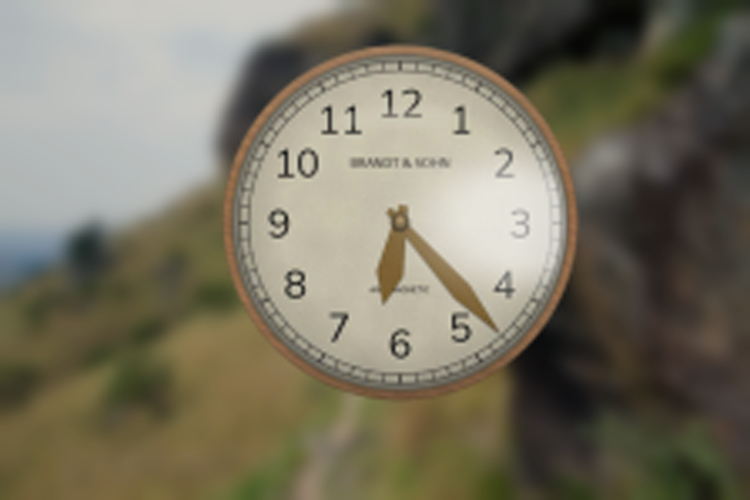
6:23
